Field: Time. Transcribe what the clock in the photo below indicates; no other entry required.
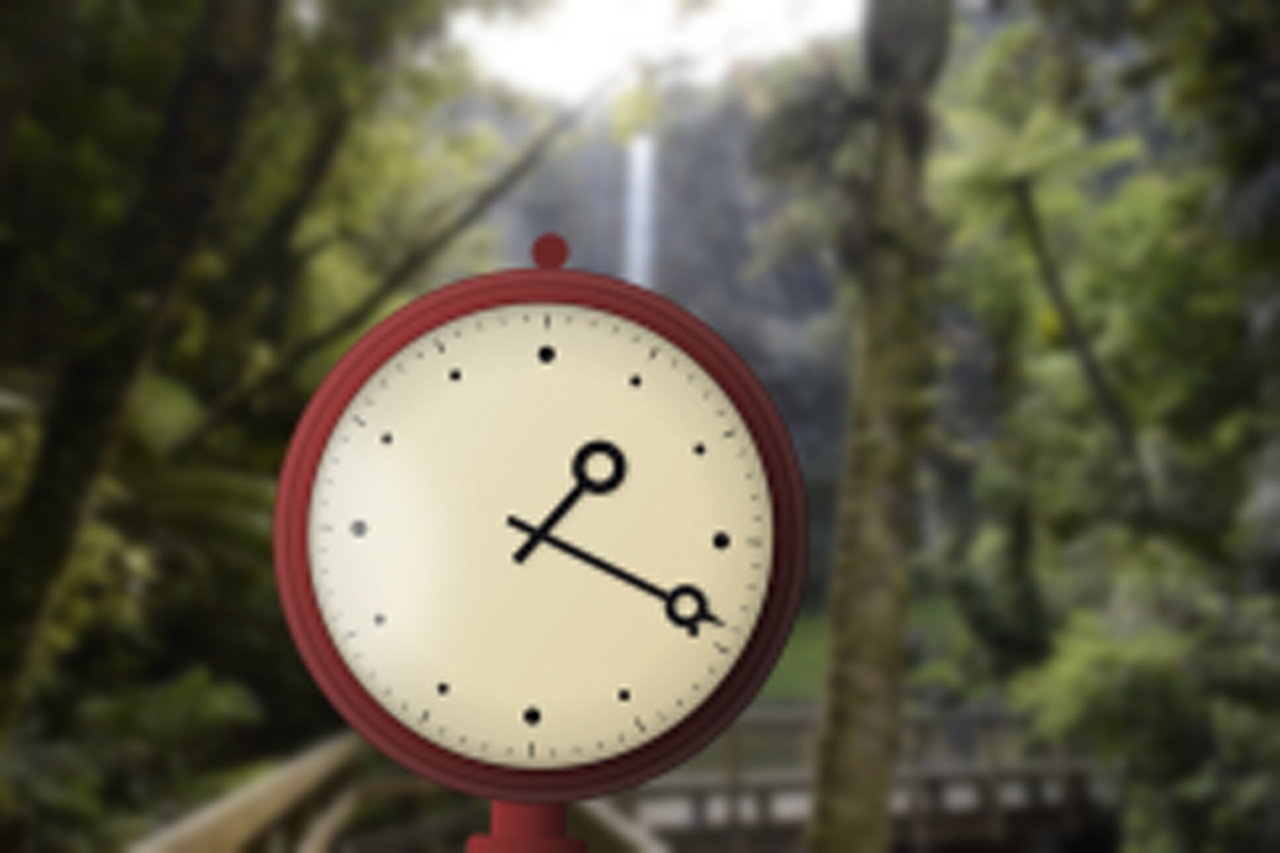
1:19
